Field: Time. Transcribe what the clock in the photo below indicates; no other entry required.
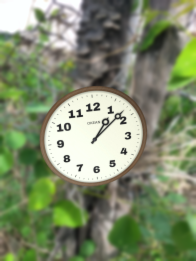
1:08
